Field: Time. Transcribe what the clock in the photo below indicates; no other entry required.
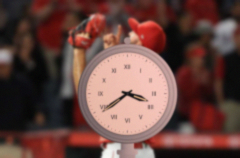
3:39
